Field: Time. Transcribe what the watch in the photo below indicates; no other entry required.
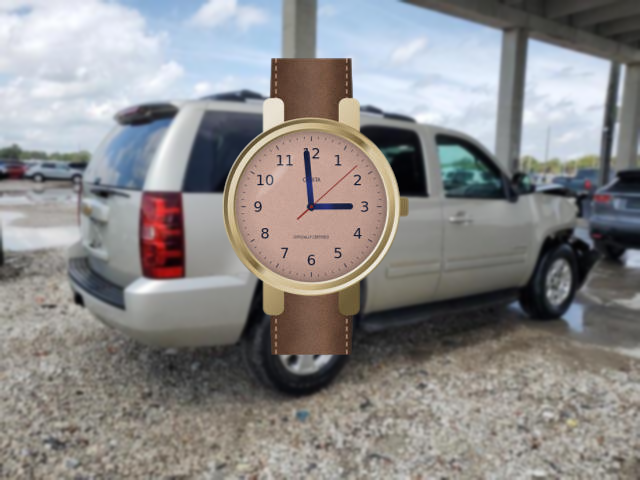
2:59:08
